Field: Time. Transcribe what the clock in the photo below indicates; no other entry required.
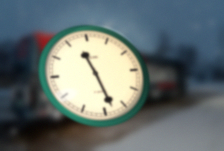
11:28
